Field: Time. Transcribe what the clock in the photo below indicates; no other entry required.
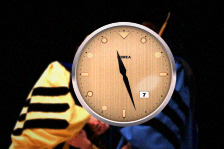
11:27
